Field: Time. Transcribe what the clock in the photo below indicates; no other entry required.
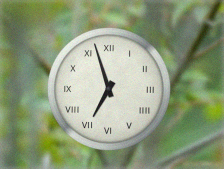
6:57
